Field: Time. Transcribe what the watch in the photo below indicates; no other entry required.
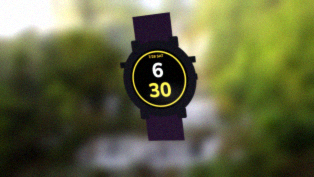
6:30
